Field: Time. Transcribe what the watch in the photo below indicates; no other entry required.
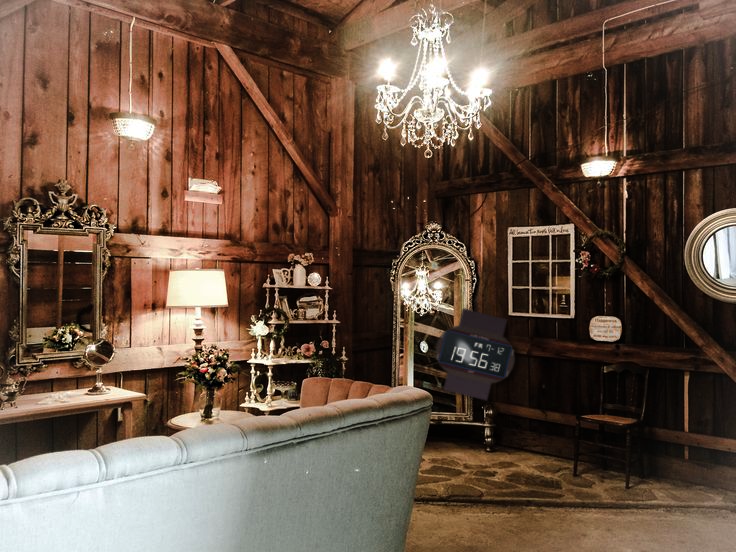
19:56
